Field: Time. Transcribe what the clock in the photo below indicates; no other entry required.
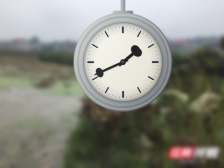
1:41
